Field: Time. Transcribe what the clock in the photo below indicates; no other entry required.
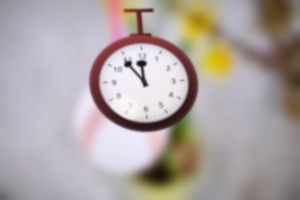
11:54
